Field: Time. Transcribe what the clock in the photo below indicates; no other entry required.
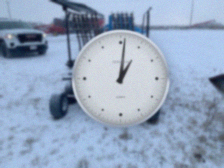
1:01
